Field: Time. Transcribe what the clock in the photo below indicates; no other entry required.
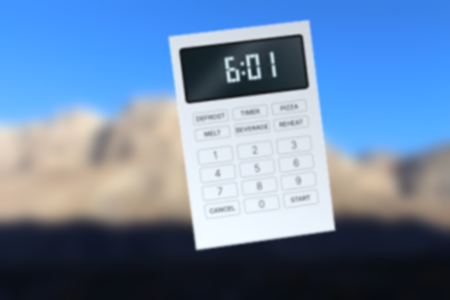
6:01
